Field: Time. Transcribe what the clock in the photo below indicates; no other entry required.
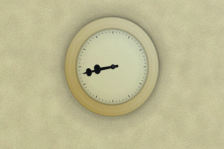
8:43
